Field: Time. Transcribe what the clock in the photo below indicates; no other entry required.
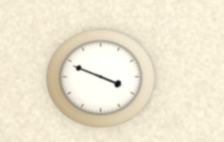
3:49
